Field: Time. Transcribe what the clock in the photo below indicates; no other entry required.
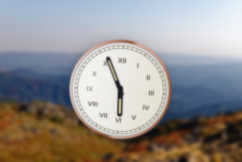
5:56
